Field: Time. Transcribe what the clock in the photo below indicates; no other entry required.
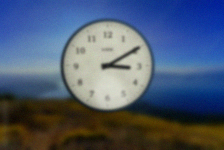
3:10
